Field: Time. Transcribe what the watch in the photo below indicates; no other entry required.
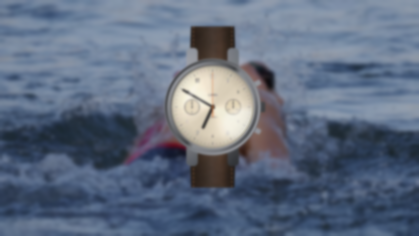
6:50
